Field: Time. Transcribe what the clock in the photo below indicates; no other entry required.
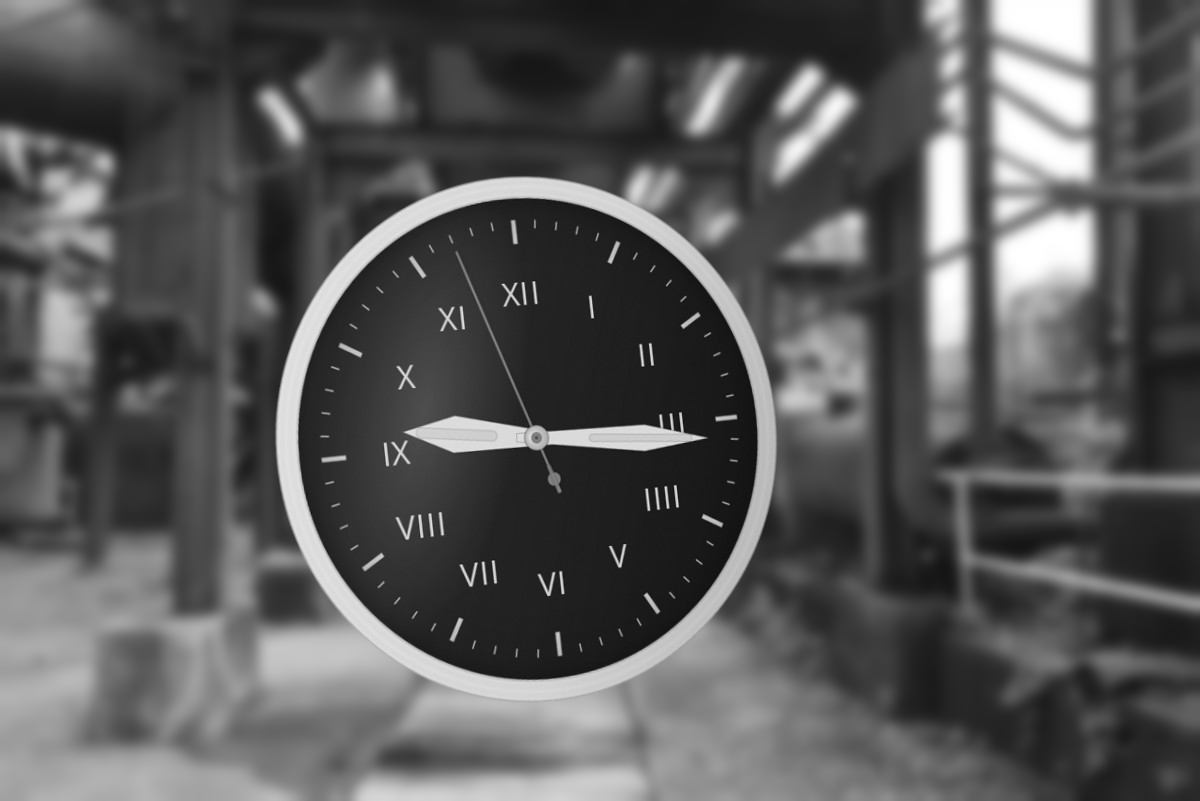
9:15:57
